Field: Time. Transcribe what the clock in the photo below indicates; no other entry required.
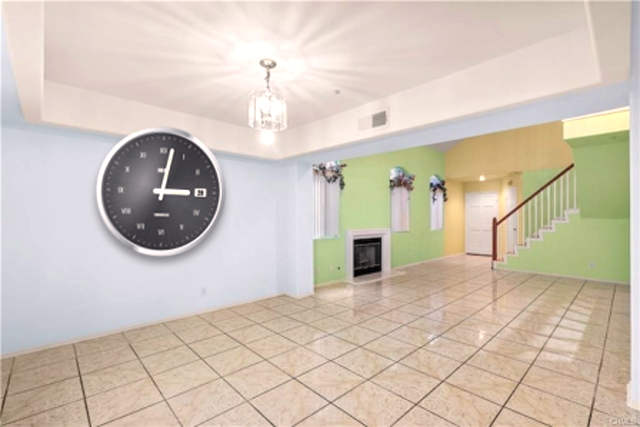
3:02
